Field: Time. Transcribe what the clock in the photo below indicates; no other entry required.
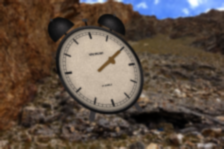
2:10
